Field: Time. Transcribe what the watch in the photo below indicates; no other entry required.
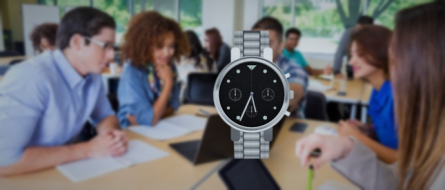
5:34
